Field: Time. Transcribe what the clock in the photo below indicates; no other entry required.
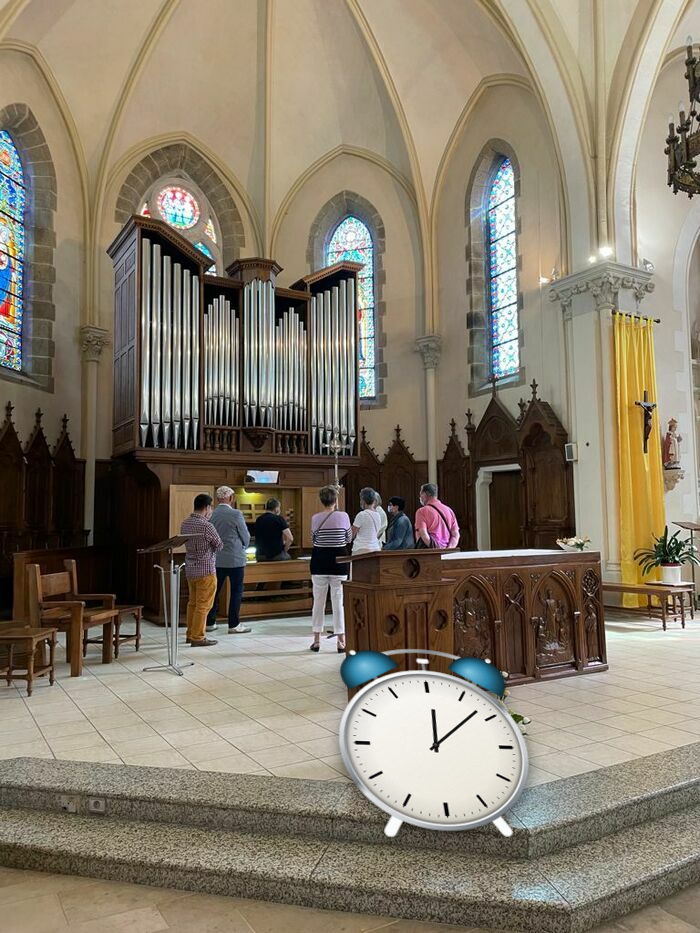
12:08
